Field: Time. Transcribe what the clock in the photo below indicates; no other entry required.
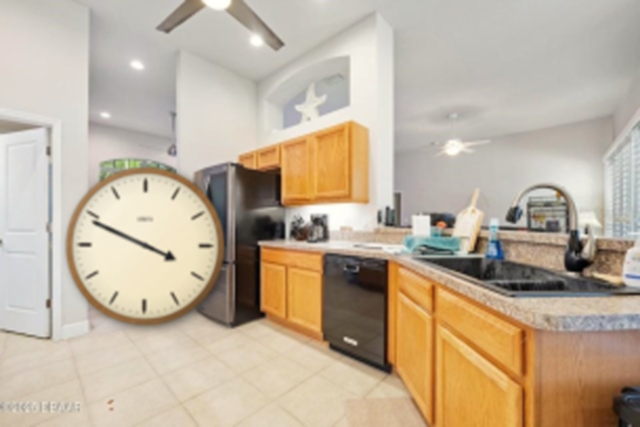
3:49
